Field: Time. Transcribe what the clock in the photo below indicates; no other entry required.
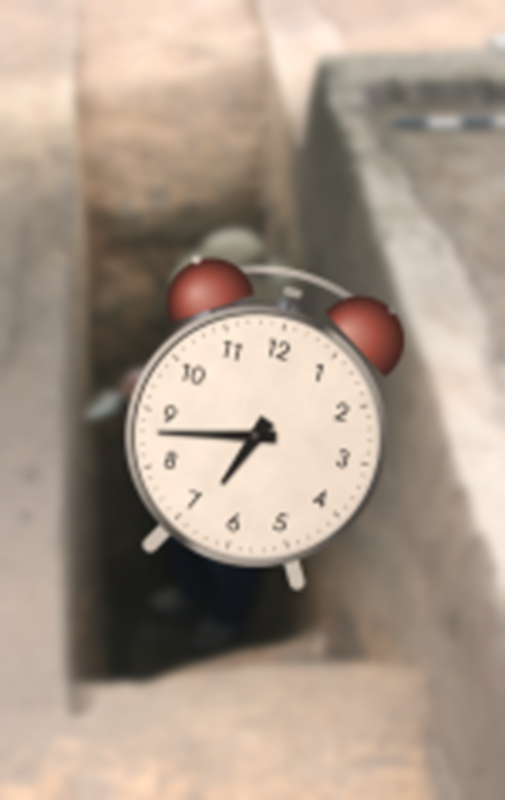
6:43
